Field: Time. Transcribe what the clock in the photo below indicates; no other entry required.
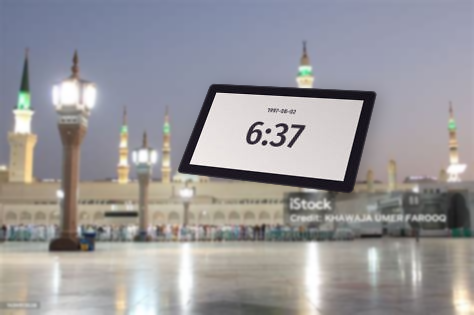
6:37
